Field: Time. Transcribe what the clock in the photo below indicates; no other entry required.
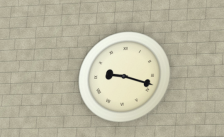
9:18
